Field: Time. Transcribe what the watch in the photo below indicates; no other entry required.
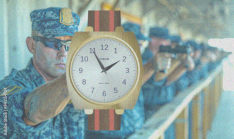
1:55
